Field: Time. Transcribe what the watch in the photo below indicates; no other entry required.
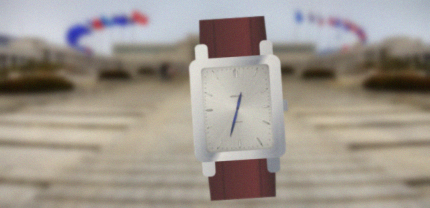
12:33
